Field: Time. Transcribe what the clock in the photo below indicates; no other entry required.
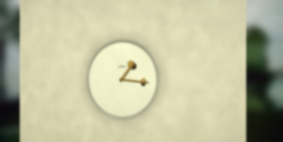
1:16
